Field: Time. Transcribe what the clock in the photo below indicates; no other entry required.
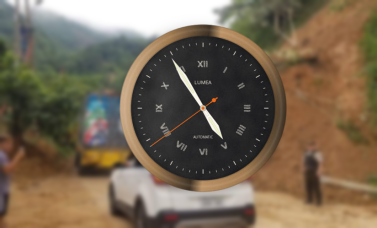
4:54:39
